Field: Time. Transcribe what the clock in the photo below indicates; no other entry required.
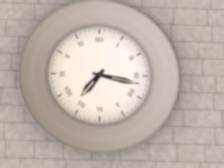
7:17
